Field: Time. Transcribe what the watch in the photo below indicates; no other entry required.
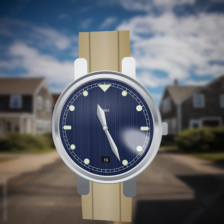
11:26
